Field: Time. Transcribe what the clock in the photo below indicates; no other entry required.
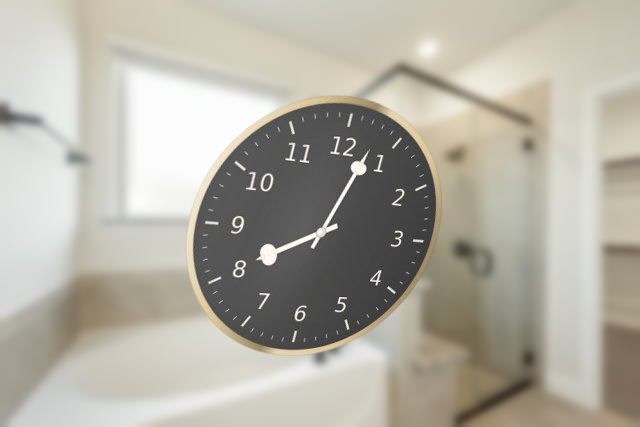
8:03
